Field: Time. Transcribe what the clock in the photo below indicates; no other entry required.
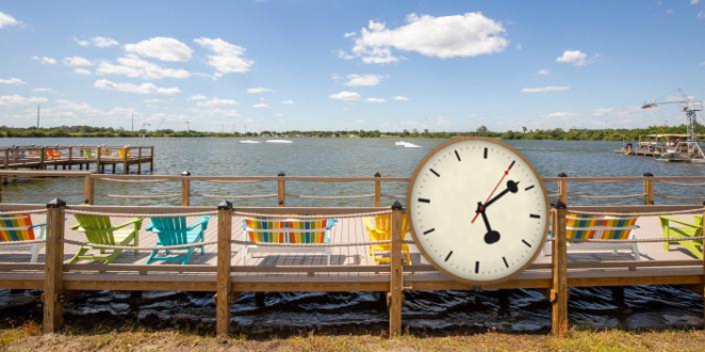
5:08:05
